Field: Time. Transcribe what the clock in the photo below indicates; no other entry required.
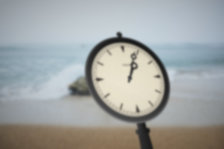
1:04
